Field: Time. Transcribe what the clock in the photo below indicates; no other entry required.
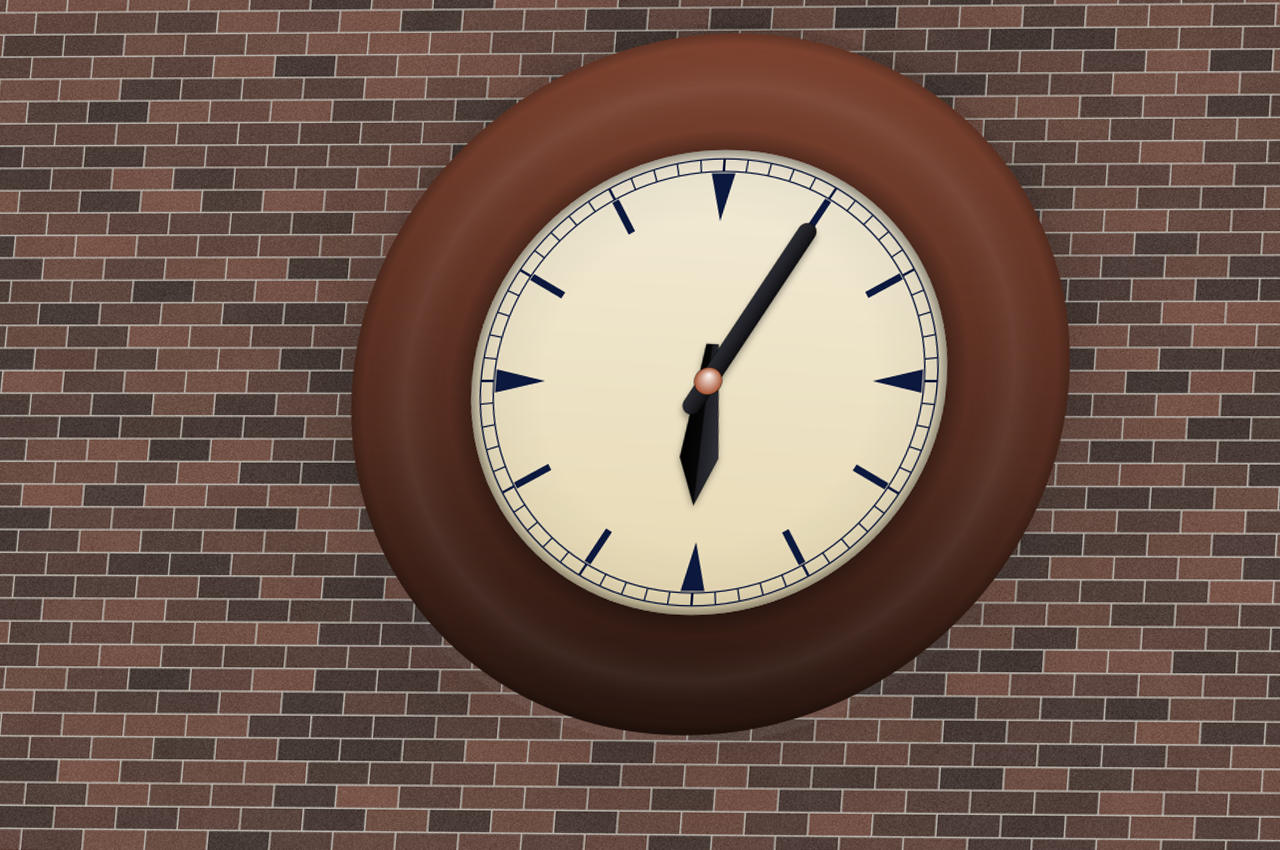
6:05
